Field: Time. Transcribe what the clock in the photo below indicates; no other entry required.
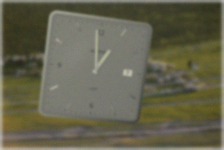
12:59
